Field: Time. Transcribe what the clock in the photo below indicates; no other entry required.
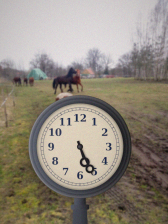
5:26
